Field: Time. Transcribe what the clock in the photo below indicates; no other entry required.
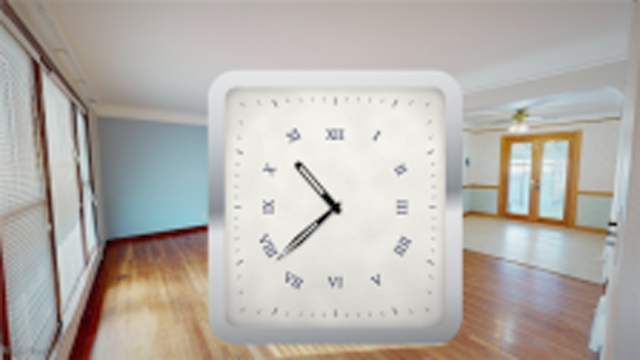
10:38
